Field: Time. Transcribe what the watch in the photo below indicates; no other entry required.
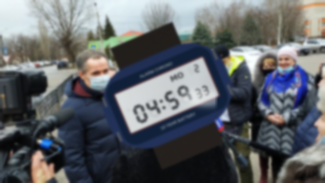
4:59
